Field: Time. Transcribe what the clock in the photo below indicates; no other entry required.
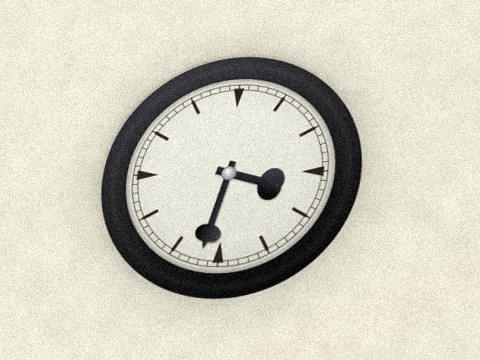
3:32
